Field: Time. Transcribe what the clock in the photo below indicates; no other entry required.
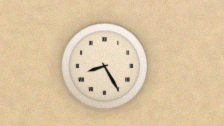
8:25
